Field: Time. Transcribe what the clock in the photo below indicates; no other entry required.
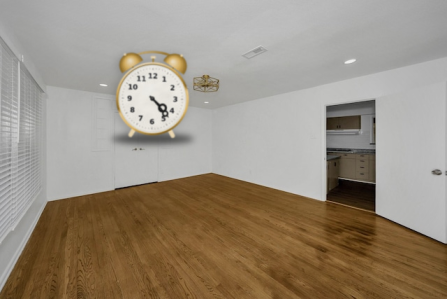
4:23
